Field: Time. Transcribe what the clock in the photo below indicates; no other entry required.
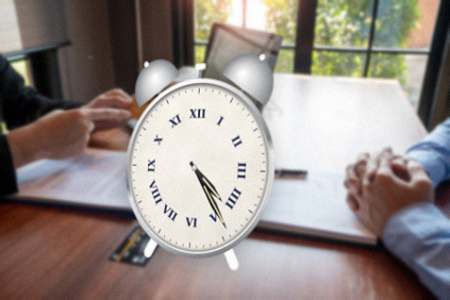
4:24
